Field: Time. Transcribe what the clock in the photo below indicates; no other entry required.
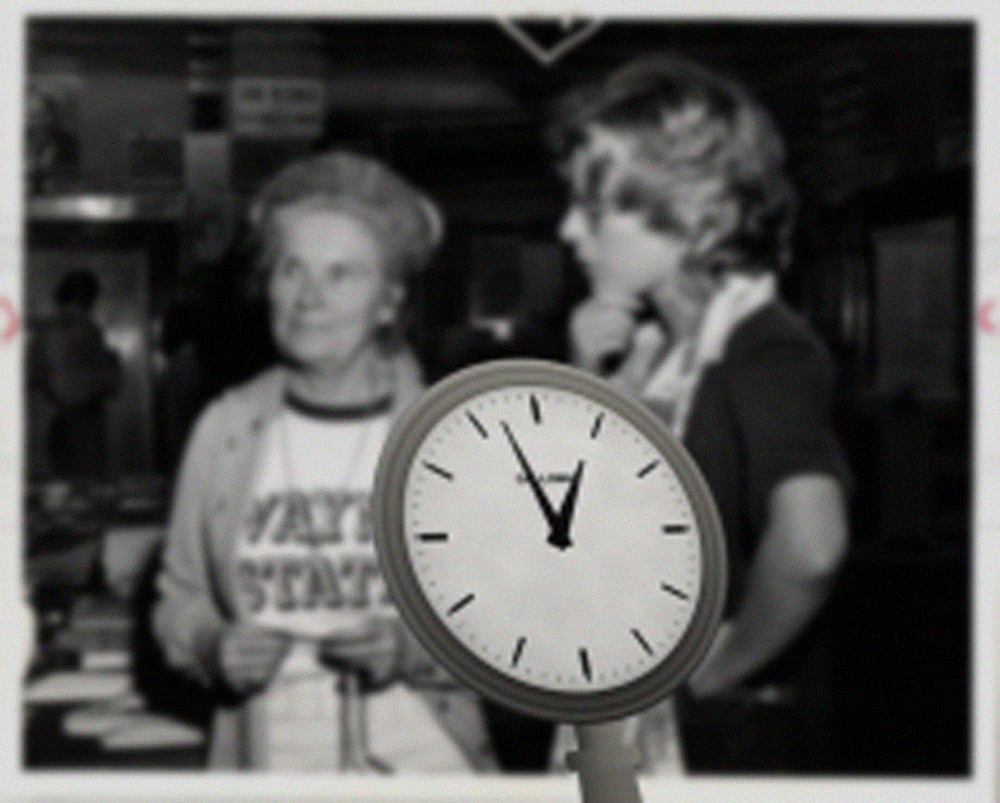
12:57
